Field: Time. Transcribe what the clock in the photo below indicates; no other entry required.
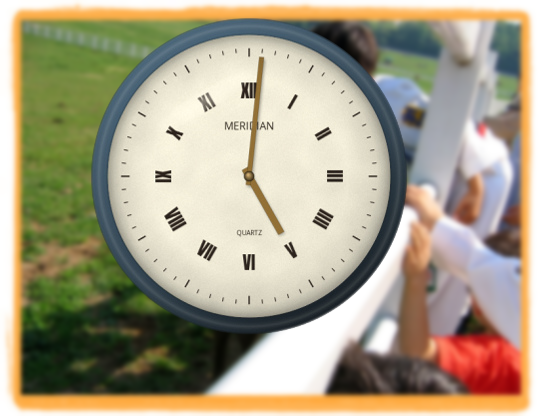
5:01
